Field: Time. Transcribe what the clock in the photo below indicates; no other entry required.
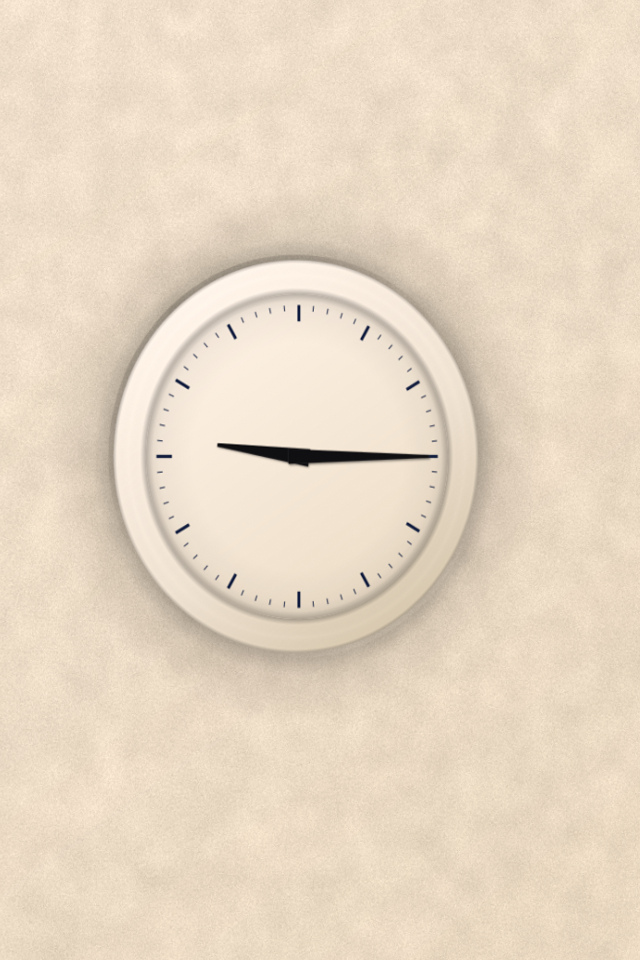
9:15
